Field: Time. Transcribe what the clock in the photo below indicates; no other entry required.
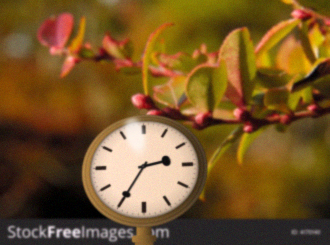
2:35
